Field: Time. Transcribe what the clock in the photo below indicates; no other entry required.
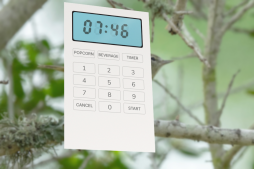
7:46
